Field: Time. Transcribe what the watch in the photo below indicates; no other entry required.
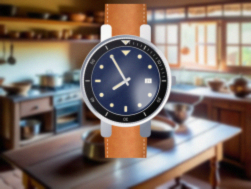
7:55
